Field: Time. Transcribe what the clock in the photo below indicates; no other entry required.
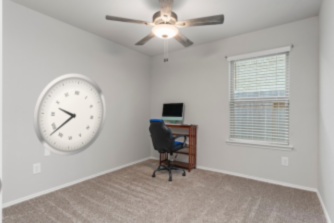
9:38
